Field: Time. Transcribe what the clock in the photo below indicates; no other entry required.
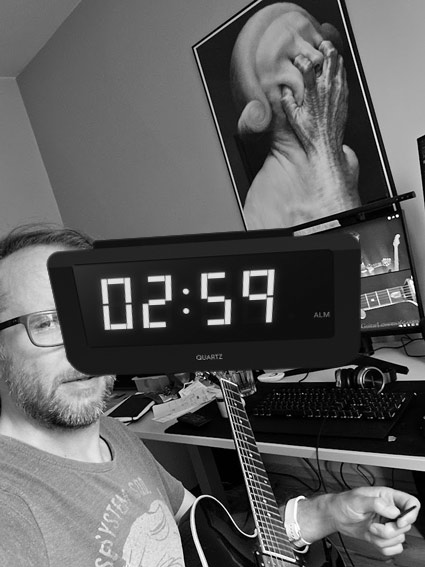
2:59
